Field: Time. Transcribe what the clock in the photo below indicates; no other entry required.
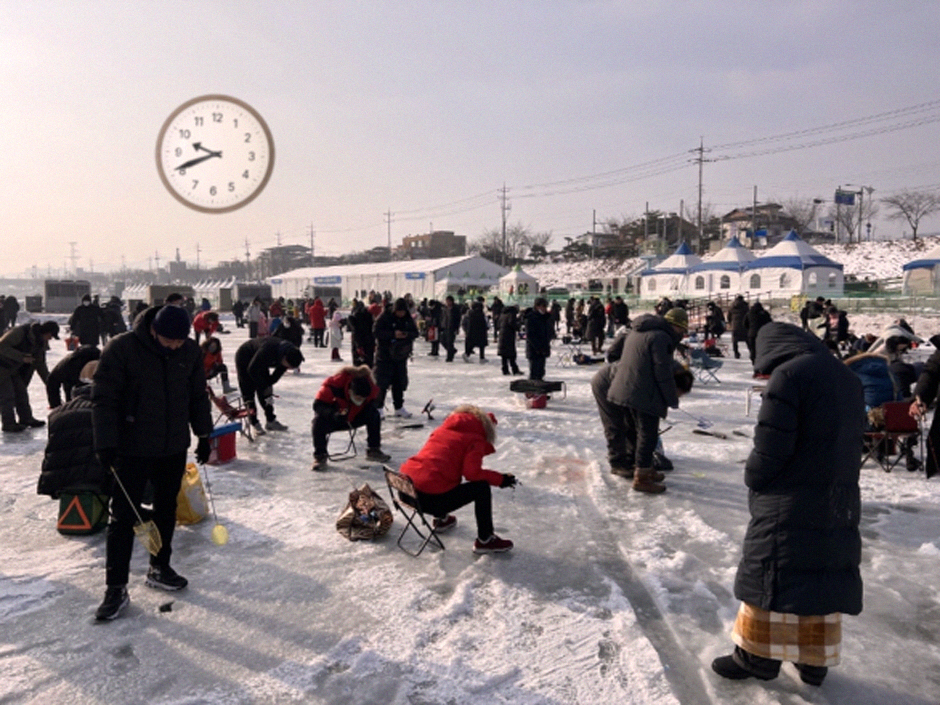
9:41
